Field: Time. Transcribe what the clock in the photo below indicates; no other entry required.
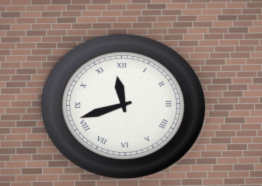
11:42
